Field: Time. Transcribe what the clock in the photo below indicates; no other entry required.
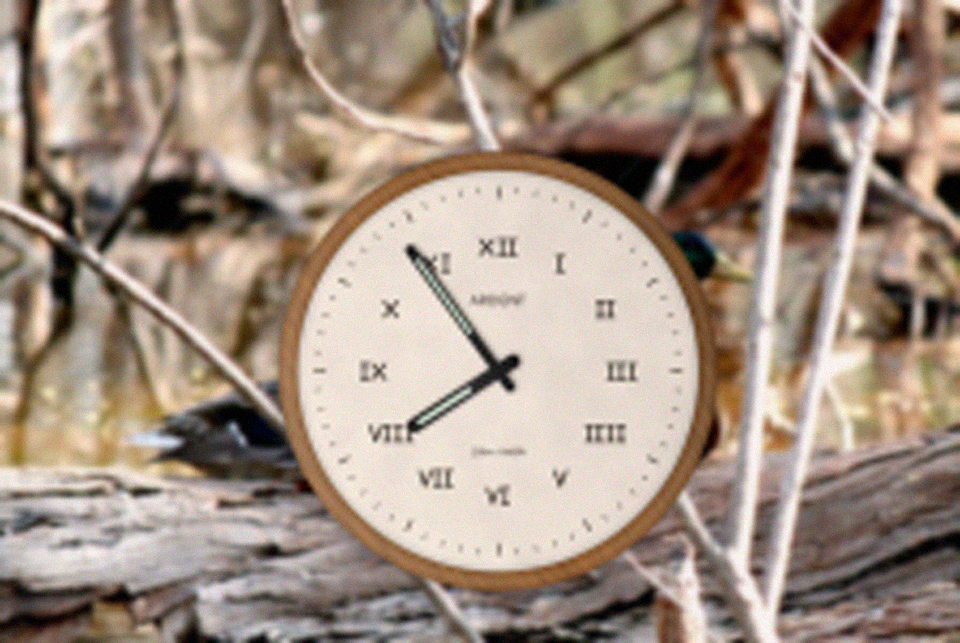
7:54
